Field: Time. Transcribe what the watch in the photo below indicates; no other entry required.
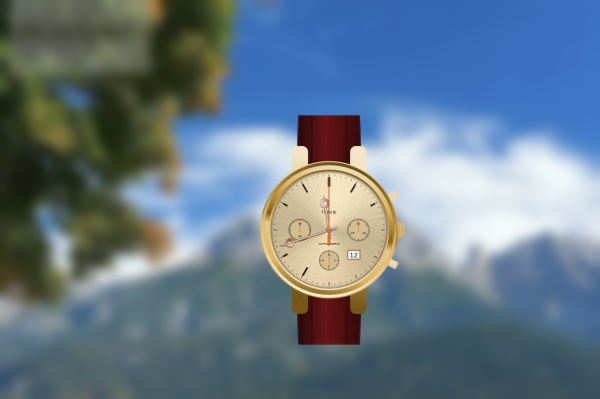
11:42
